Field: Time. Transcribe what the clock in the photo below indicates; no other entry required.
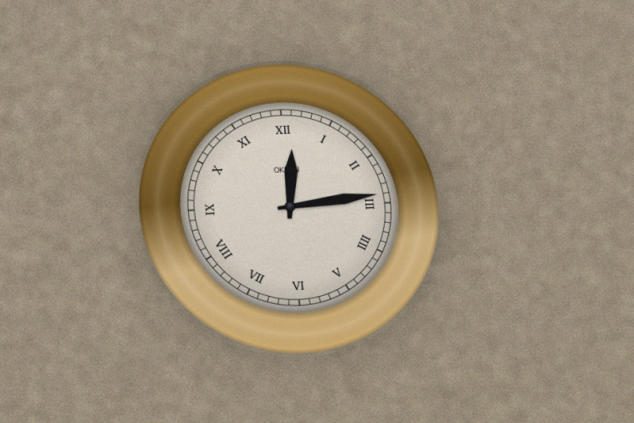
12:14
